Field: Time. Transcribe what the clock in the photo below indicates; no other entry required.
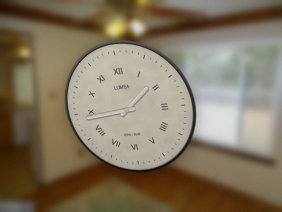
1:44
